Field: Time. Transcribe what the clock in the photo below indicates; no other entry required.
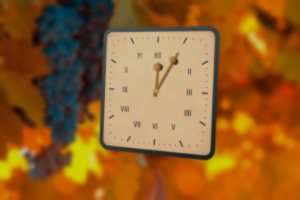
12:05
